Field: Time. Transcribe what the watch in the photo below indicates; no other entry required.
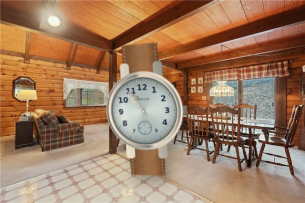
10:54
